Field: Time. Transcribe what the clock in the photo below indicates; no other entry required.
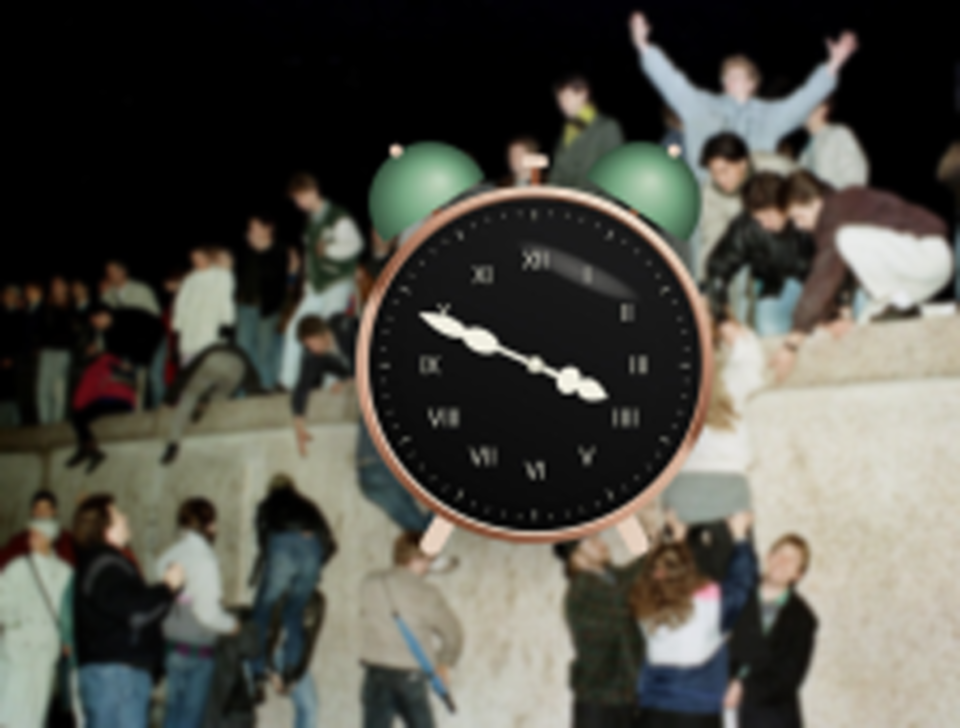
3:49
